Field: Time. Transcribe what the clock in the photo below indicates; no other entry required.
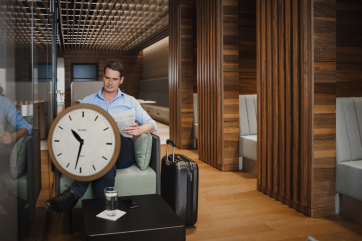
10:32
